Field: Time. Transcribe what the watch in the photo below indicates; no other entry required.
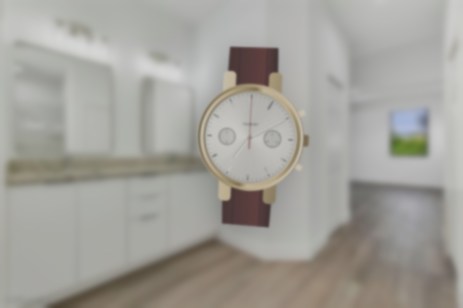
7:10
